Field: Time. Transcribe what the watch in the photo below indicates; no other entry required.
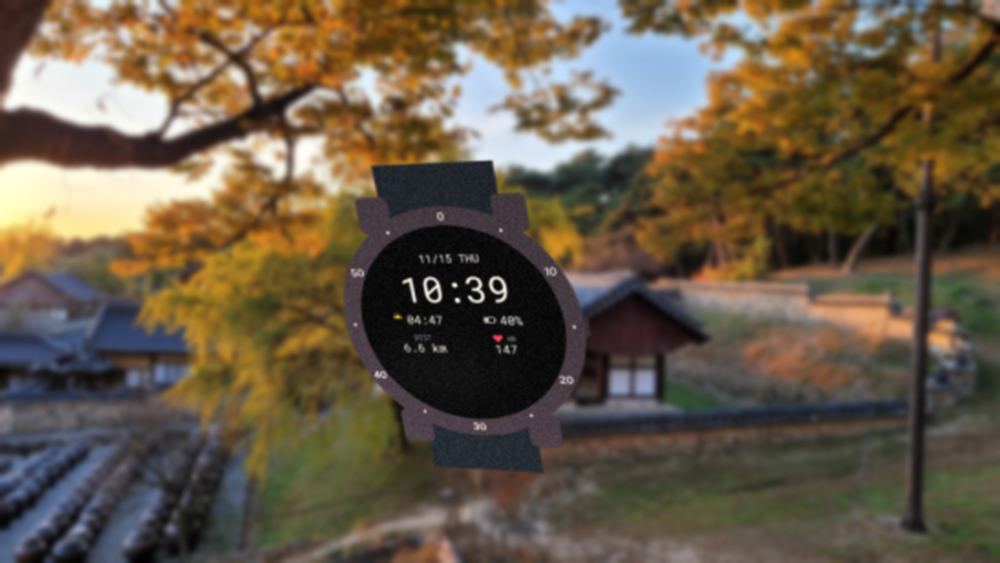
10:39
